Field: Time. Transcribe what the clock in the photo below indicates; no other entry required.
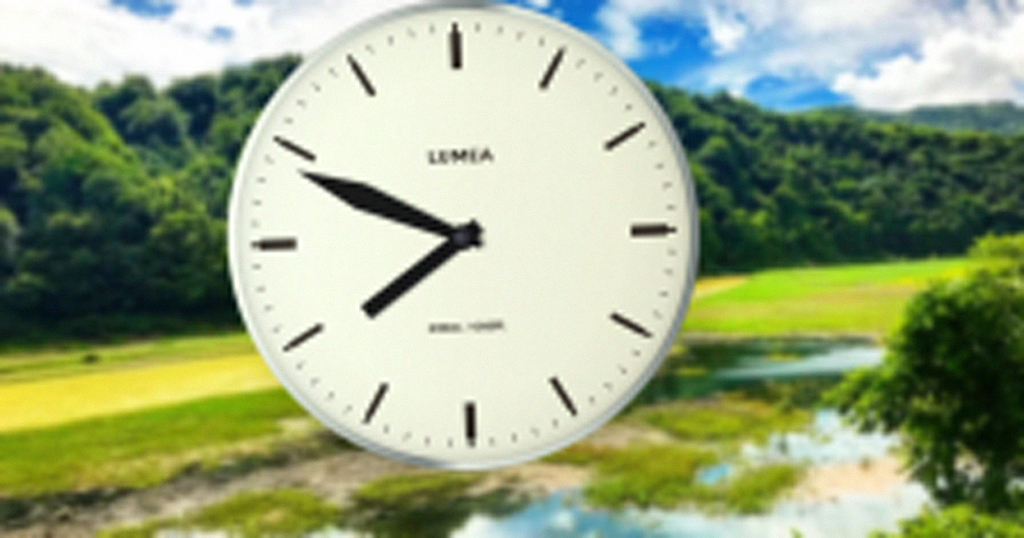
7:49
